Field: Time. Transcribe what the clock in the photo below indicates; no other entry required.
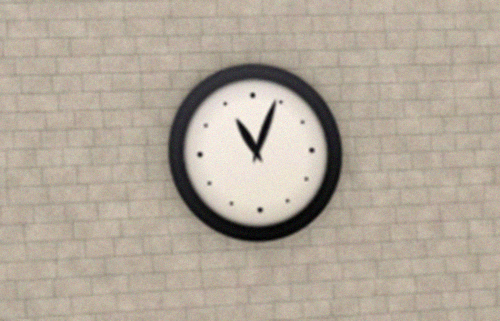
11:04
